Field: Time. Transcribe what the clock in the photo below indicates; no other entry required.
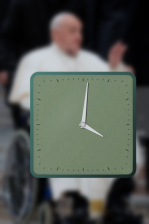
4:01
